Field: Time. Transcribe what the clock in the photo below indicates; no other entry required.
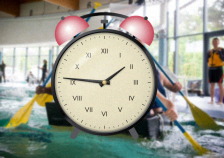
1:46
